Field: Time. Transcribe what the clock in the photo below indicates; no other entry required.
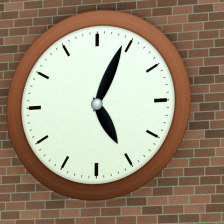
5:04
